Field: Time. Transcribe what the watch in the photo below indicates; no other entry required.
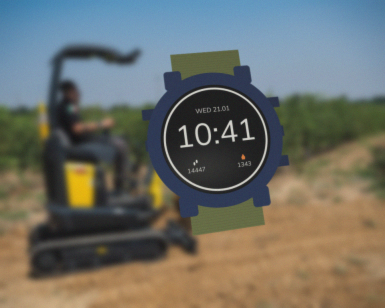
10:41
